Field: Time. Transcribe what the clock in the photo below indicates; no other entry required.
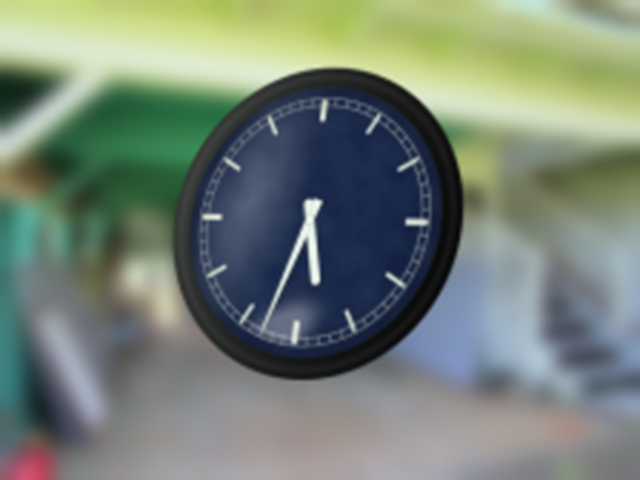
5:33
